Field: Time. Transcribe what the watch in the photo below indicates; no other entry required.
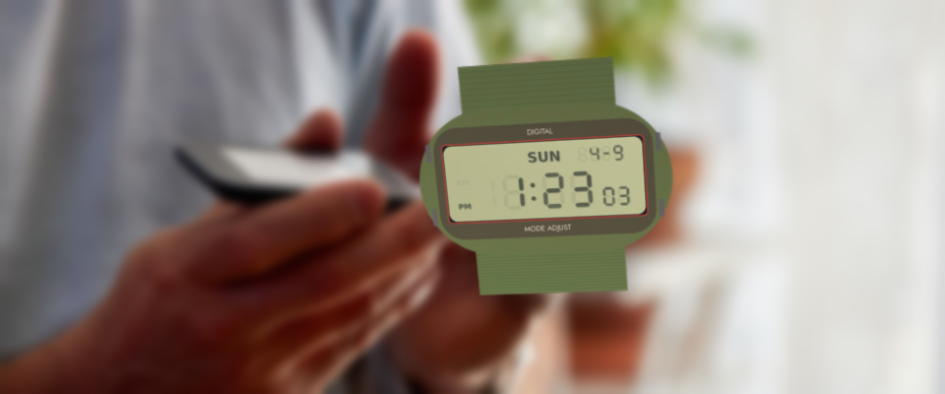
1:23:03
